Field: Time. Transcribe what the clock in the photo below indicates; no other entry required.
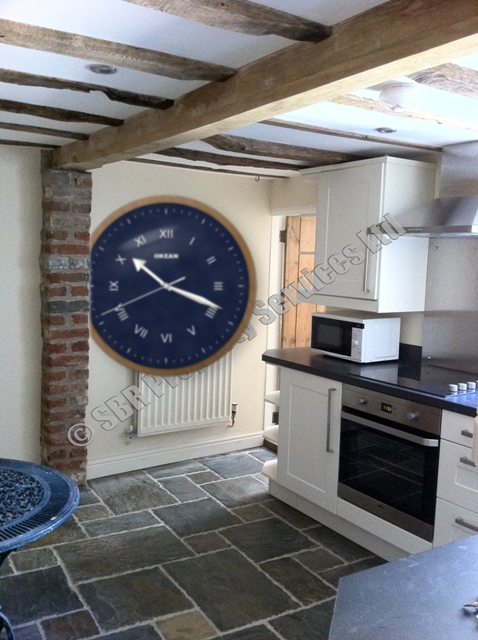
10:18:41
